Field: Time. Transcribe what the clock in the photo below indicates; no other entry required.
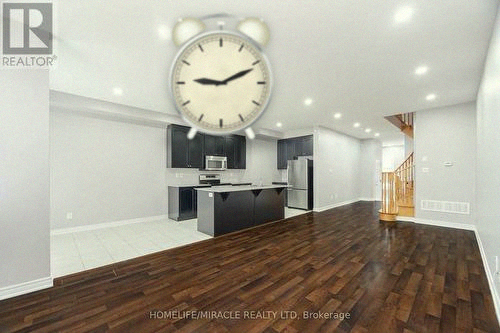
9:11
